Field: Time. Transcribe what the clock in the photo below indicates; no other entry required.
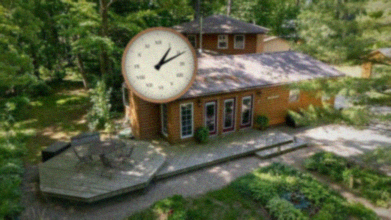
1:11
